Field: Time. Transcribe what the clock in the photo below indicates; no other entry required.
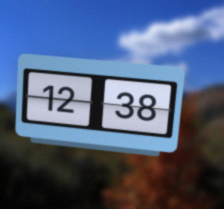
12:38
